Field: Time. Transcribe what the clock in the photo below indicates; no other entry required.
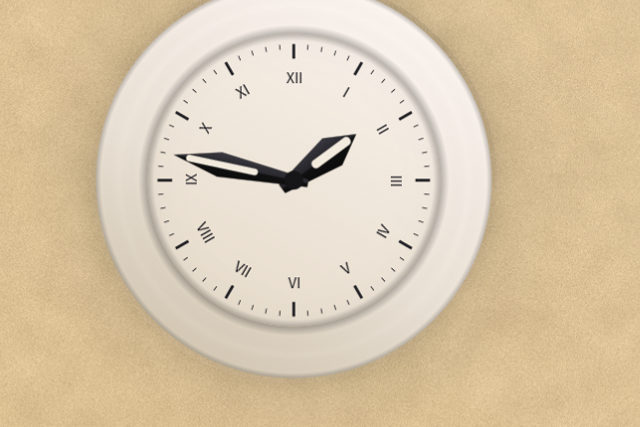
1:47
